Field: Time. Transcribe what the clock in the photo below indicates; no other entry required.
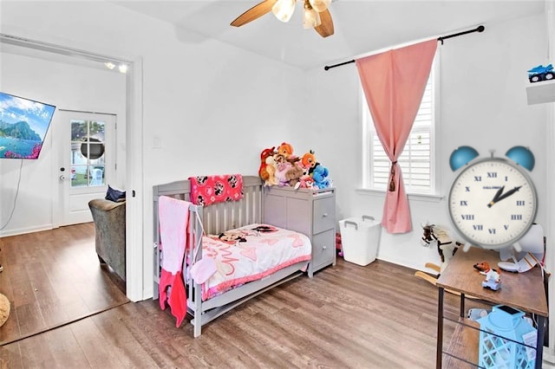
1:10
